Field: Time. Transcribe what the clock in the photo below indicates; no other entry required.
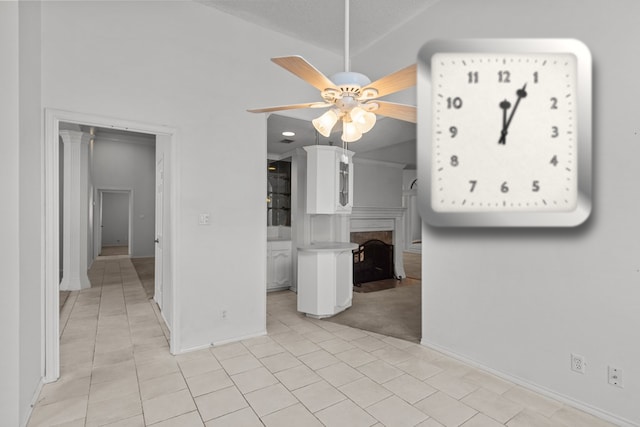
12:04
